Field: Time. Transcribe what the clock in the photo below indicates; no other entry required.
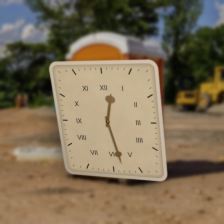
12:28
